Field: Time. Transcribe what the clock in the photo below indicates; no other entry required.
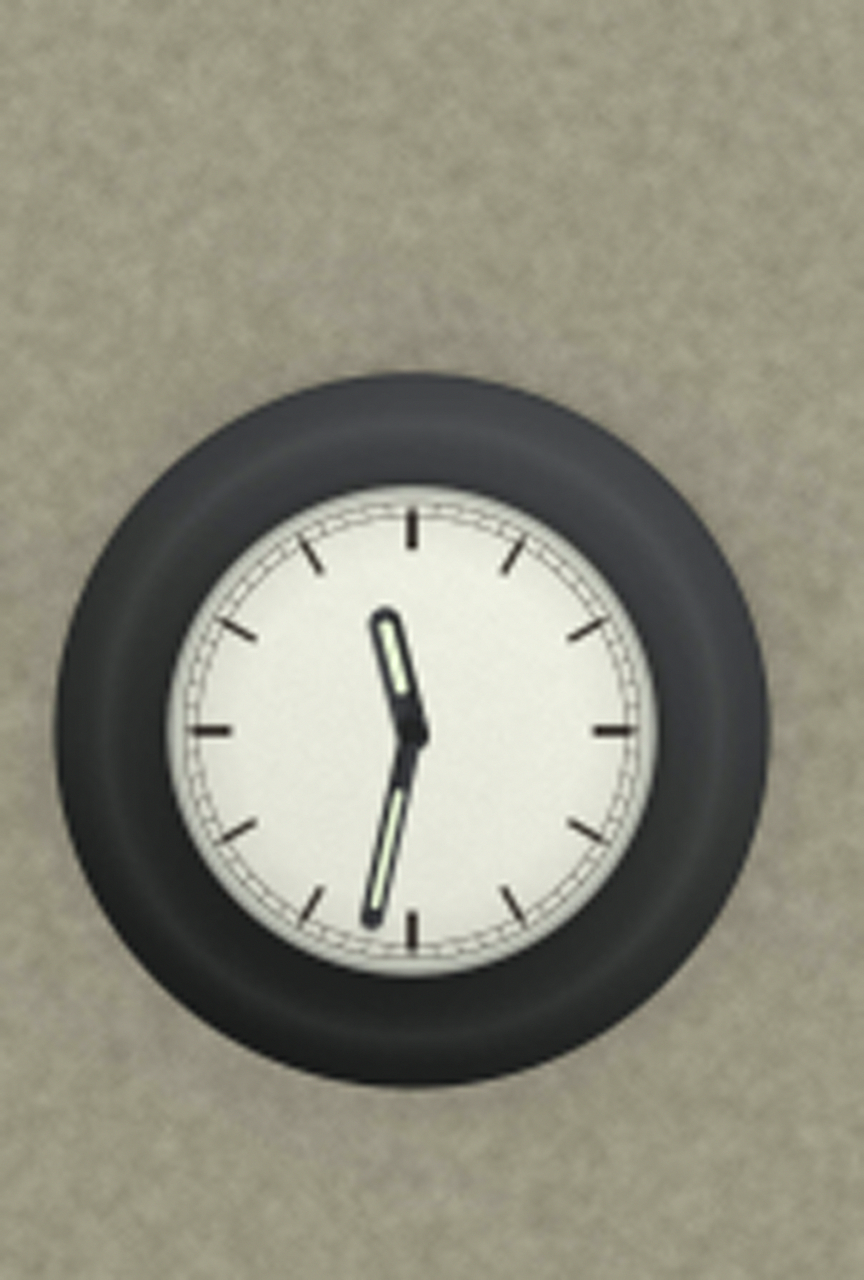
11:32
